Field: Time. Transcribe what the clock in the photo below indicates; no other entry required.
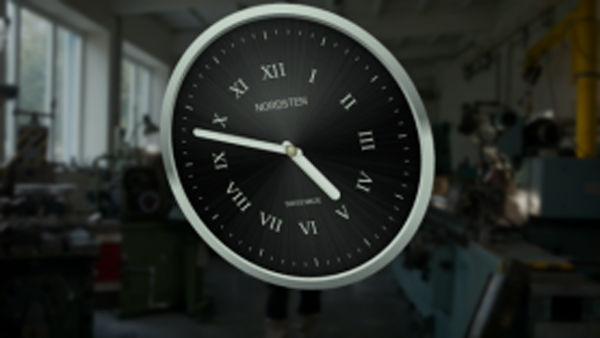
4:48
